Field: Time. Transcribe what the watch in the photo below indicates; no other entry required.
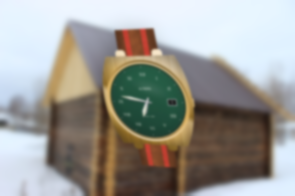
6:47
